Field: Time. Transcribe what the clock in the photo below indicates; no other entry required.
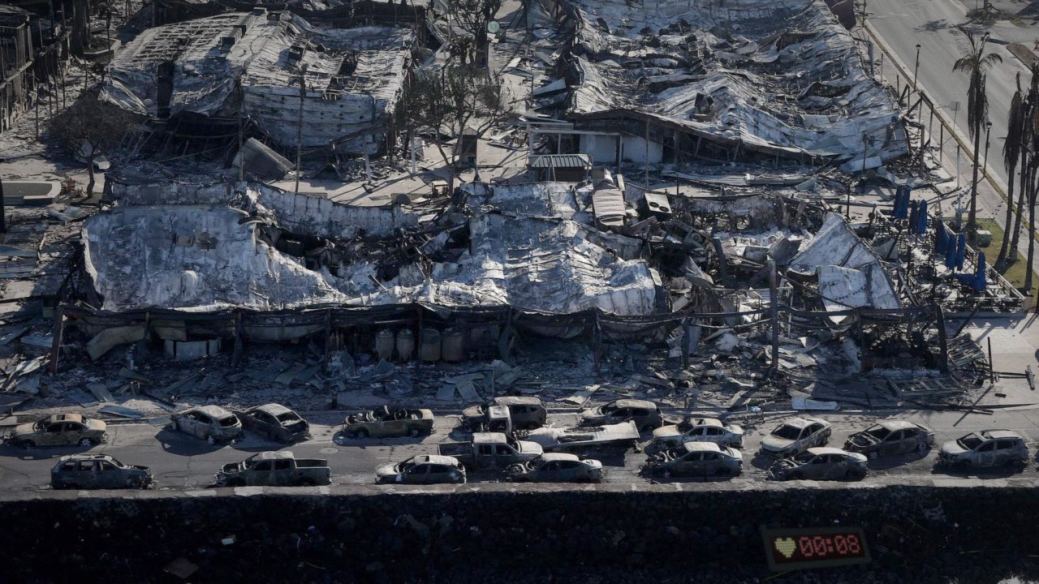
0:08
